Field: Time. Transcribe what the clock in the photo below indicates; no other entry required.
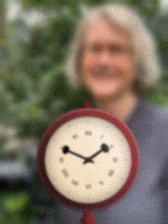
1:49
